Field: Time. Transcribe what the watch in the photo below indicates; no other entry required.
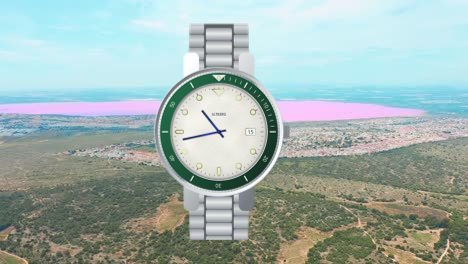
10:43
